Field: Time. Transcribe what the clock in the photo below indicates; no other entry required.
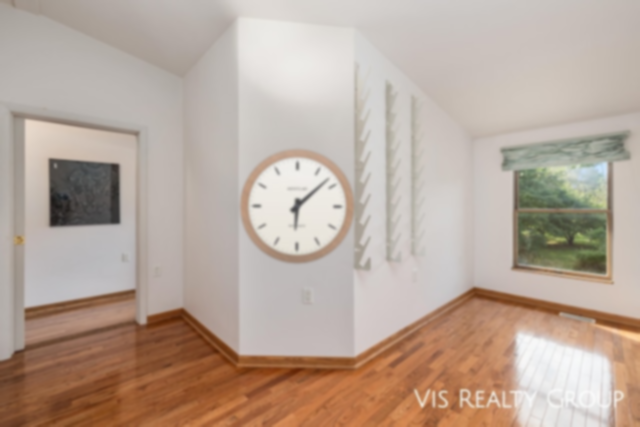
6:08
